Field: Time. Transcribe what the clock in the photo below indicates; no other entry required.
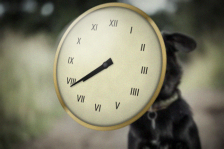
7:39
